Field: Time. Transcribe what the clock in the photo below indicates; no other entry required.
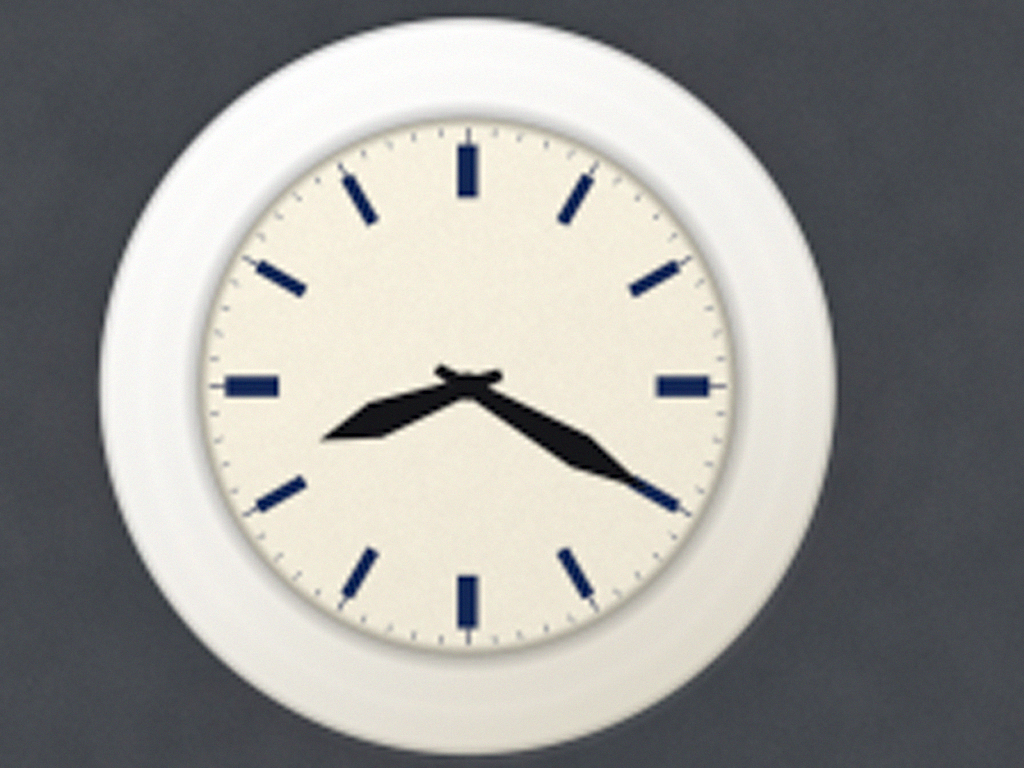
8:20
